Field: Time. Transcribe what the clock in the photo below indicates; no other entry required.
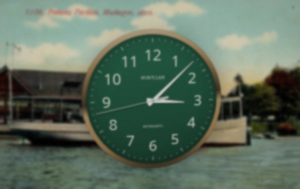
3:07:43
